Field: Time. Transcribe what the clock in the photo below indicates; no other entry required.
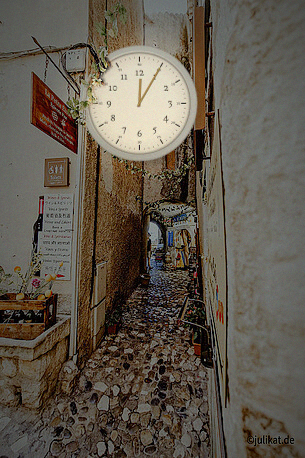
12:05
